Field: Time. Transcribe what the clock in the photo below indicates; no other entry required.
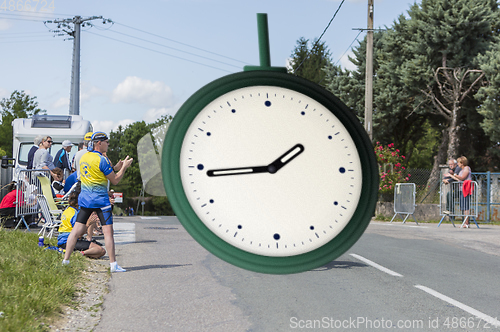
1:44
